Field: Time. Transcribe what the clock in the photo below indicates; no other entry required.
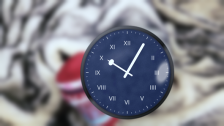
10:05
